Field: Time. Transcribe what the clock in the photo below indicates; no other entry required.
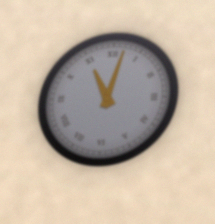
11:02
